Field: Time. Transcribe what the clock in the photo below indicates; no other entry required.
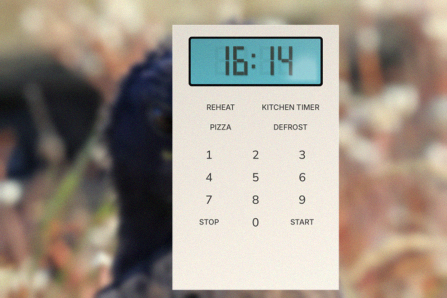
16:14
